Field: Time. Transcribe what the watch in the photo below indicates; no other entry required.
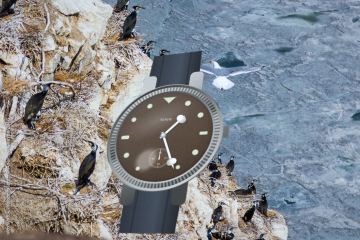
1:26
